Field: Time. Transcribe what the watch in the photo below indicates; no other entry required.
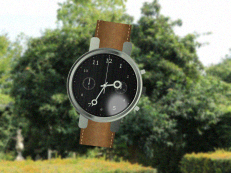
2:34
